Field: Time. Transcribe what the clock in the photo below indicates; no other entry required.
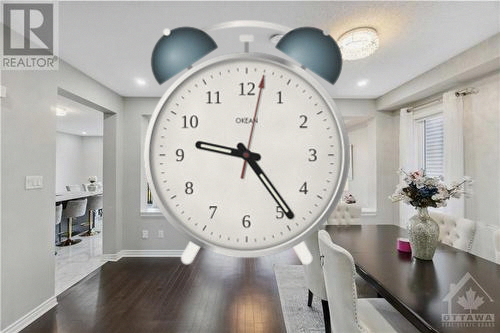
9:24:02
